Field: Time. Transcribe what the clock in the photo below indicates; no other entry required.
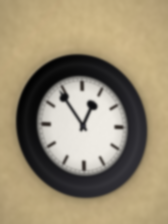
12:54
